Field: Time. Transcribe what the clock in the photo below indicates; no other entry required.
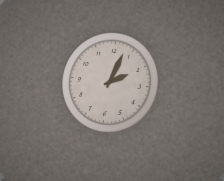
2:03
